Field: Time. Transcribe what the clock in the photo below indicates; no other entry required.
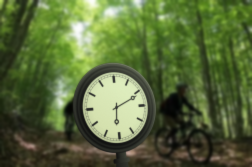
6:11
